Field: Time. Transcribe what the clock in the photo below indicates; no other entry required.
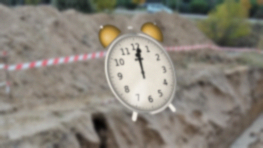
12:01
